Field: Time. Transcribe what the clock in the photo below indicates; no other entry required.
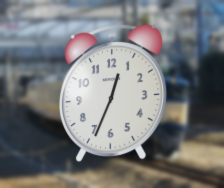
12:34
